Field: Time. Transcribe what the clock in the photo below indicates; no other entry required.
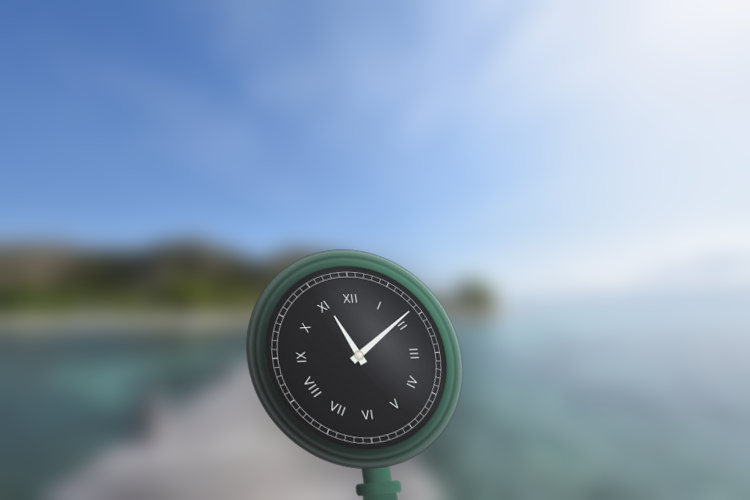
11:09
